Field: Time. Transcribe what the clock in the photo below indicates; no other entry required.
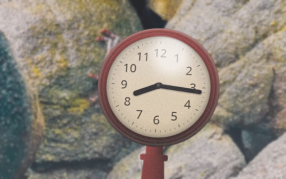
8:16
